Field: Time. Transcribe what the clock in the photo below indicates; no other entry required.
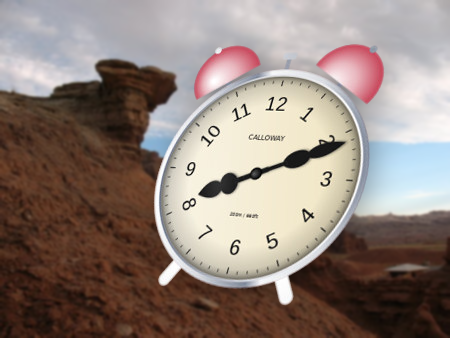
8:11
